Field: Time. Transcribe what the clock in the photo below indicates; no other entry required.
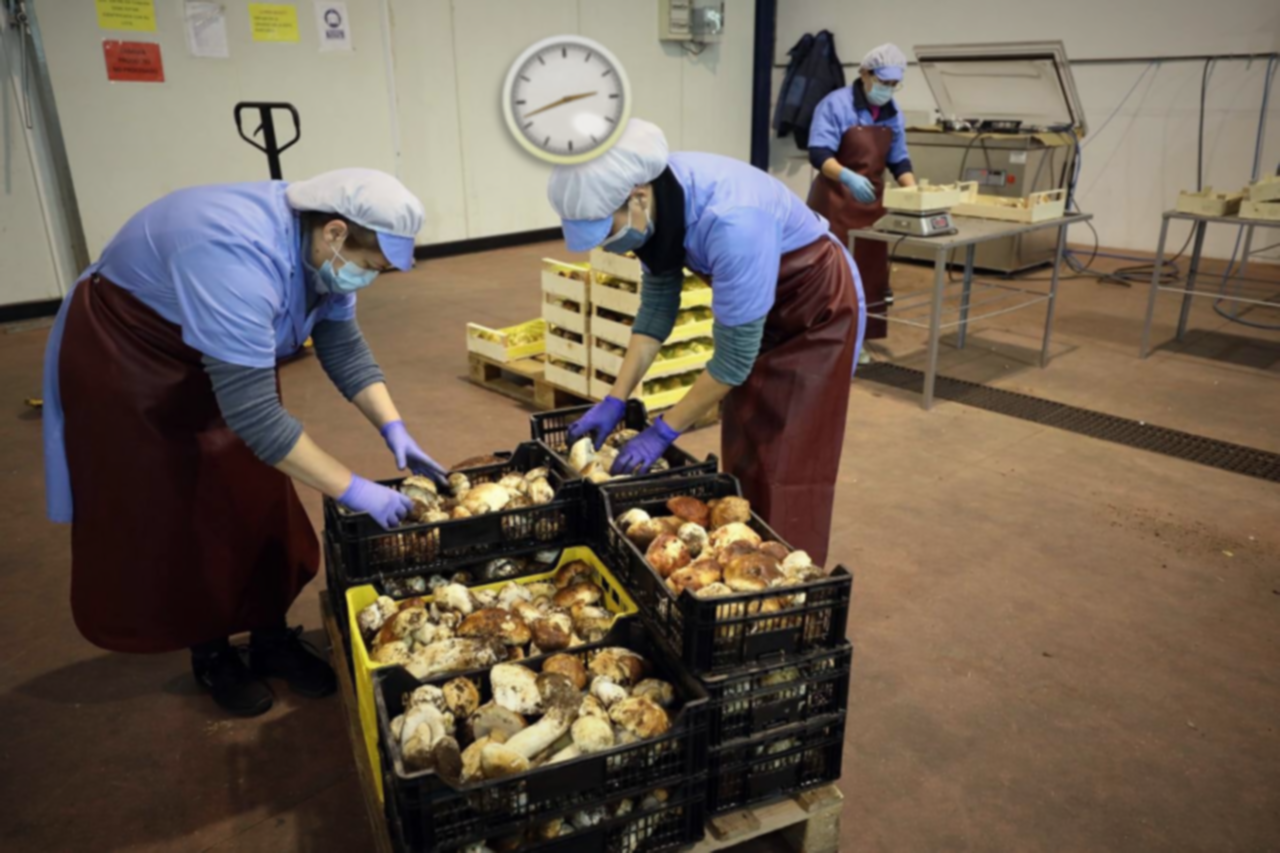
2:42
